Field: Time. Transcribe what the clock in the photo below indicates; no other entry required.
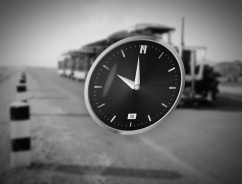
9:59
